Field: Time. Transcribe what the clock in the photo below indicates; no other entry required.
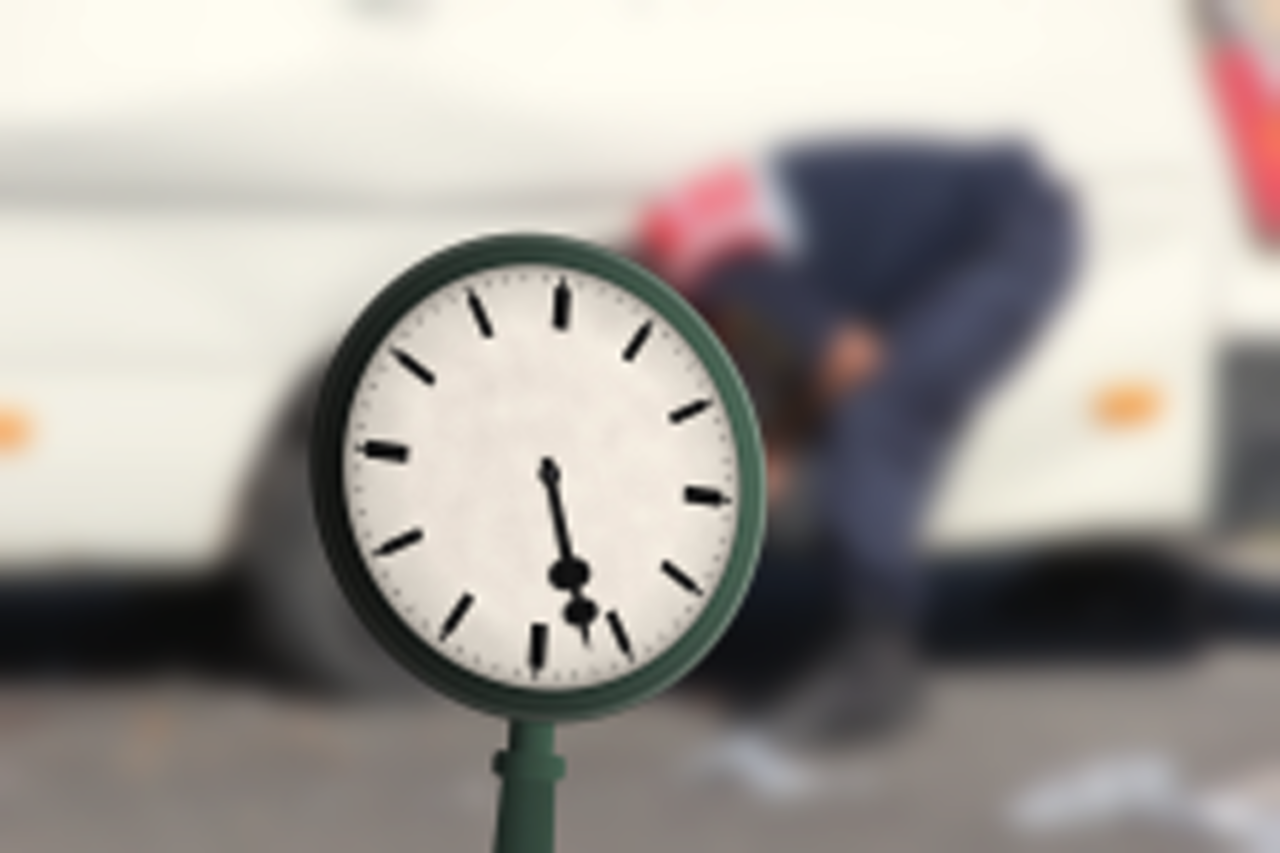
5:27
